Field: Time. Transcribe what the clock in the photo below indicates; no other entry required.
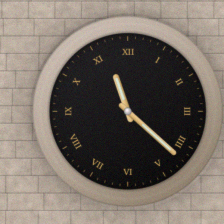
11:22
